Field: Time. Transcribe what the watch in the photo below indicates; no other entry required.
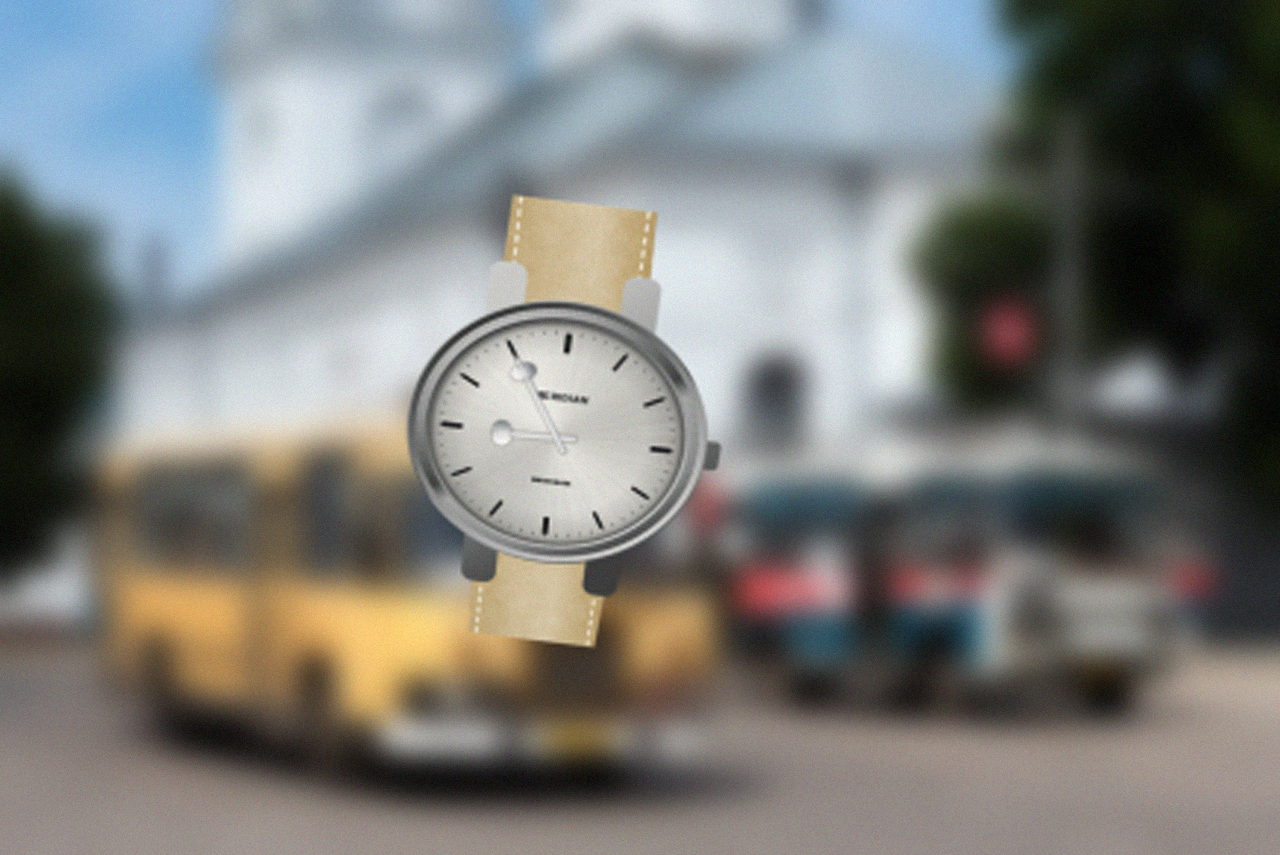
8:55
